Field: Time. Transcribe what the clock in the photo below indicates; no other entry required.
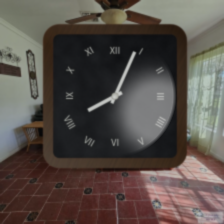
8:04
